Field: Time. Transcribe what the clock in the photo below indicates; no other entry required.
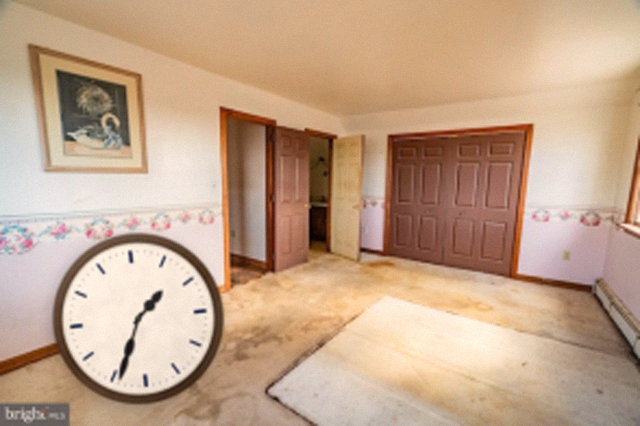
1:34
